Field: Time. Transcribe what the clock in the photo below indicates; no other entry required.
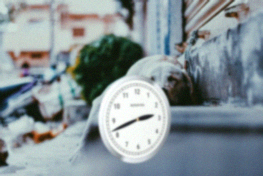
2:42
